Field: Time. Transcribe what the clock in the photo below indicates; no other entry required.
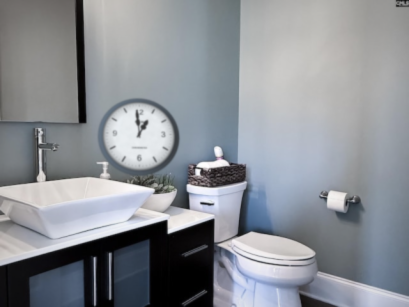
12:59
